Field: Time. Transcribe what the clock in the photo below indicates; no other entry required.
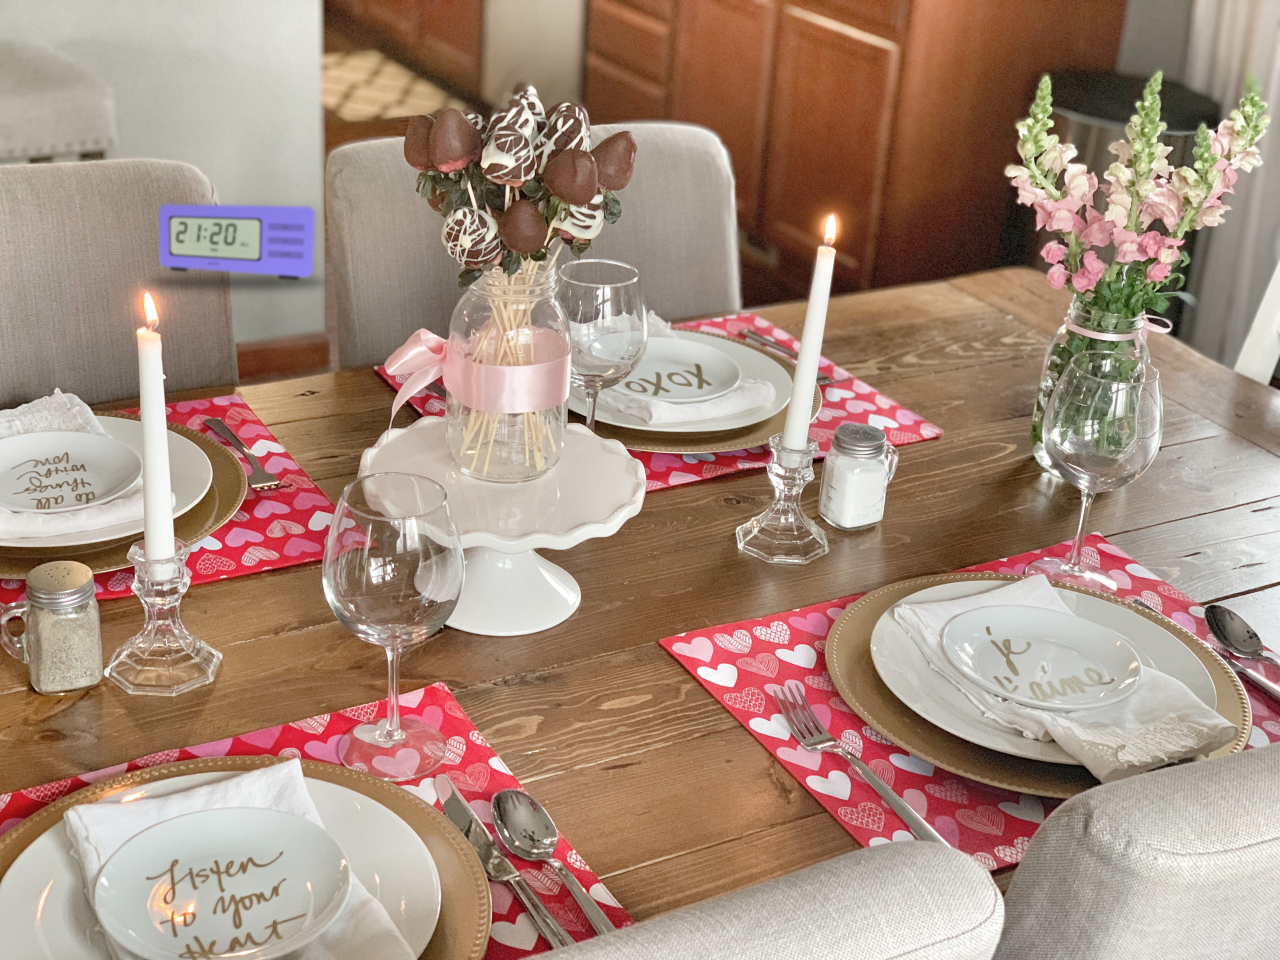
21:20
